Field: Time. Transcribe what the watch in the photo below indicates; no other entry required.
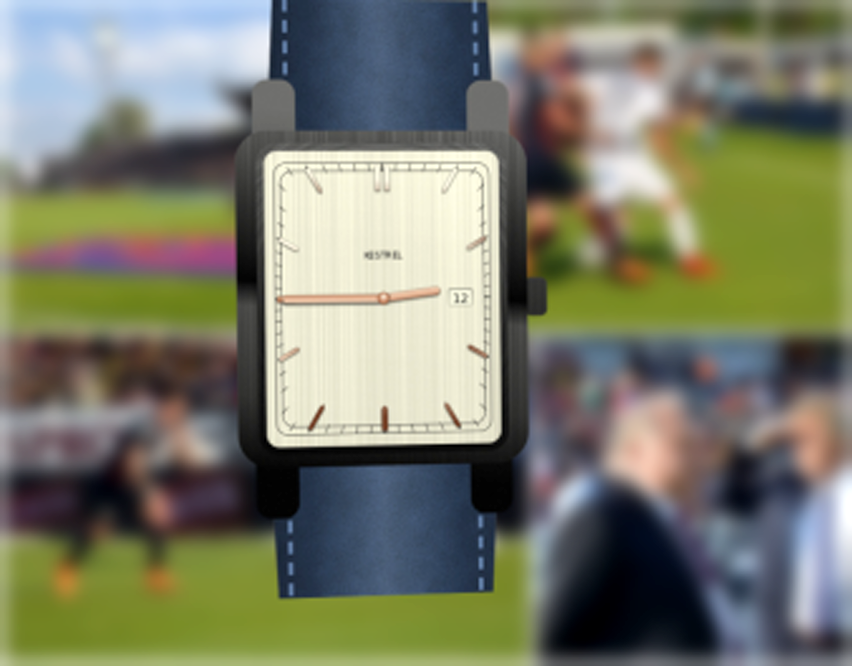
2:45
